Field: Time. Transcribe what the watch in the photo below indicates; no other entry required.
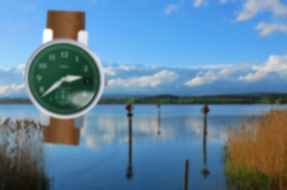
2:38
